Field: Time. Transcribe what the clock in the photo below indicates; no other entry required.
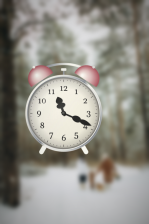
11:19
